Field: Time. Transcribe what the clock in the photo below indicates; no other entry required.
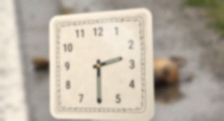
2:30
